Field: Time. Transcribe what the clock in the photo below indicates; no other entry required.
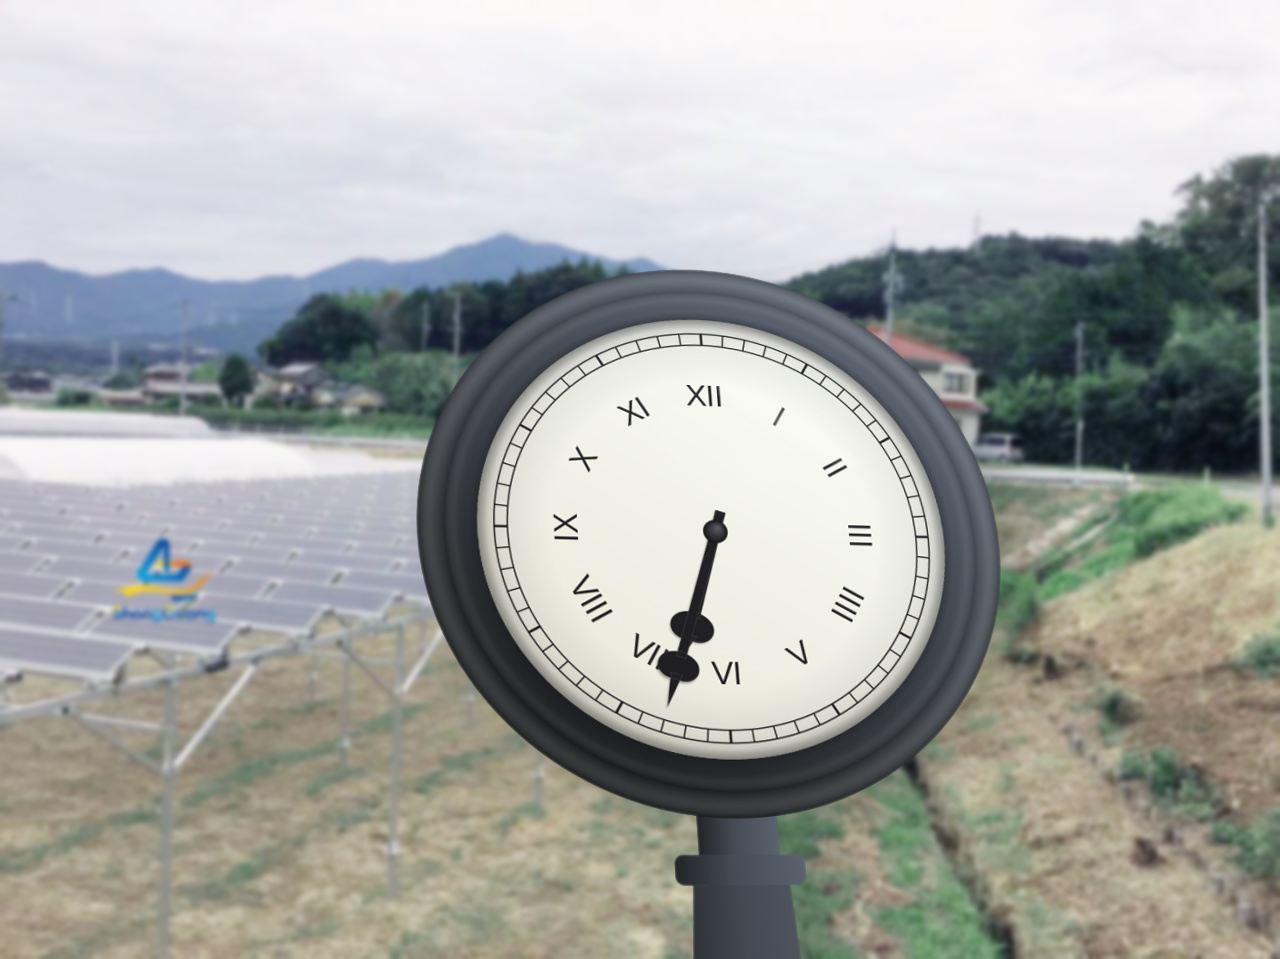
6:33
